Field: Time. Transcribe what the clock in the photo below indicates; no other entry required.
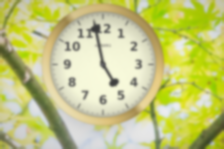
4:58
